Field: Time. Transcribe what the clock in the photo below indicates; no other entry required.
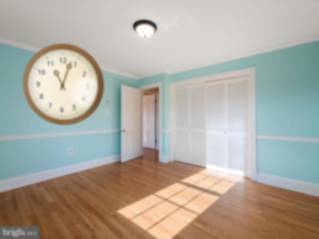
11:03
